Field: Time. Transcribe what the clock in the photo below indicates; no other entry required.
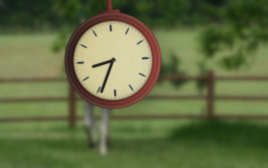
8:34
